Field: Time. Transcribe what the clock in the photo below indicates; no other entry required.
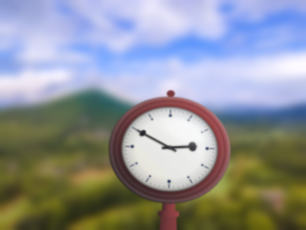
2:50
